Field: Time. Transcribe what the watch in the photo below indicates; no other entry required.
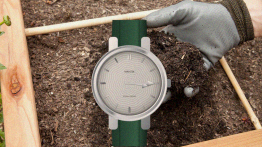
3:15
